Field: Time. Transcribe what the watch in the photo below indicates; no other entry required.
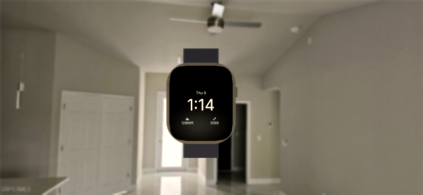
1:14
